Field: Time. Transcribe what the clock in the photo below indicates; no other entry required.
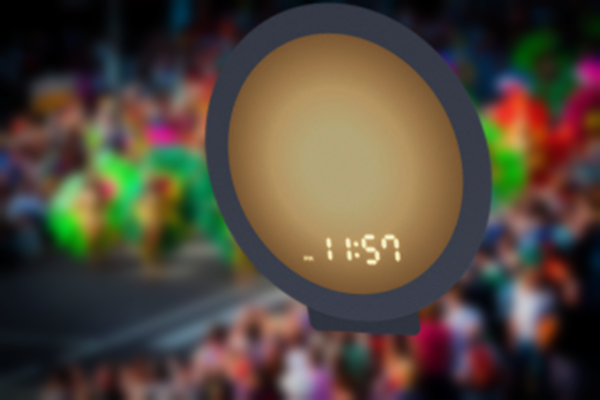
11:57
